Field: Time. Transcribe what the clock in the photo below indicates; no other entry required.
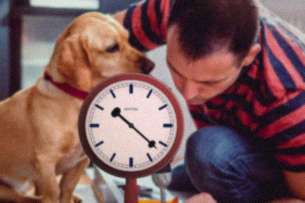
10:22
